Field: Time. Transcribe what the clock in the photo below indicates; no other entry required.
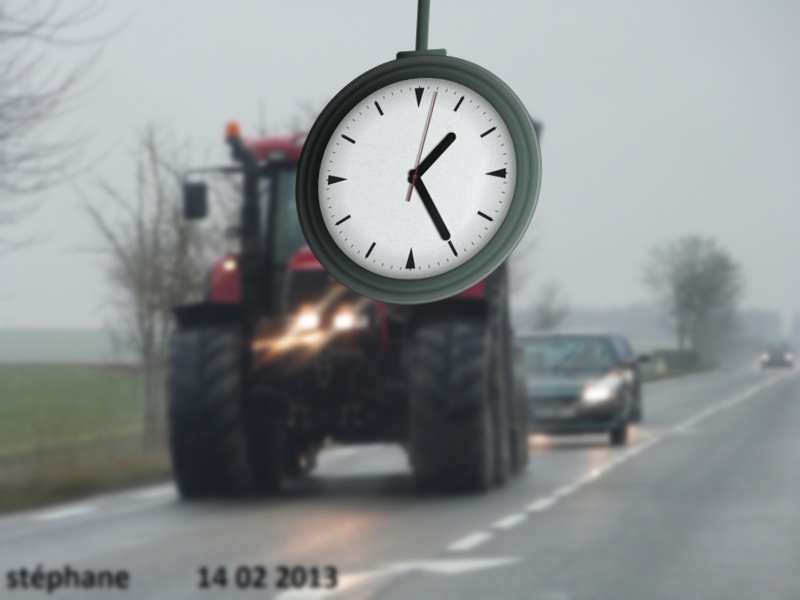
1:25:02
